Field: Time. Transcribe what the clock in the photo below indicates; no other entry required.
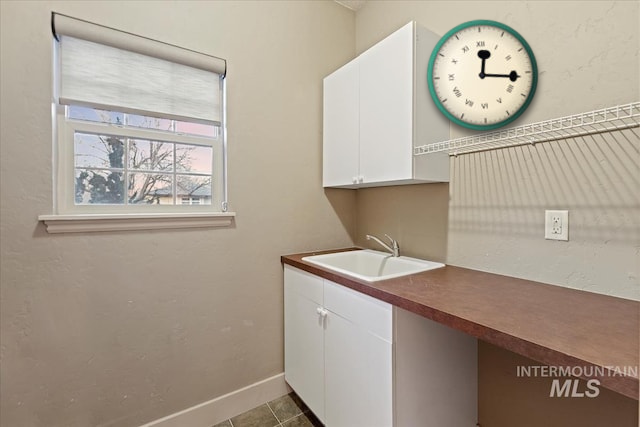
12:16
